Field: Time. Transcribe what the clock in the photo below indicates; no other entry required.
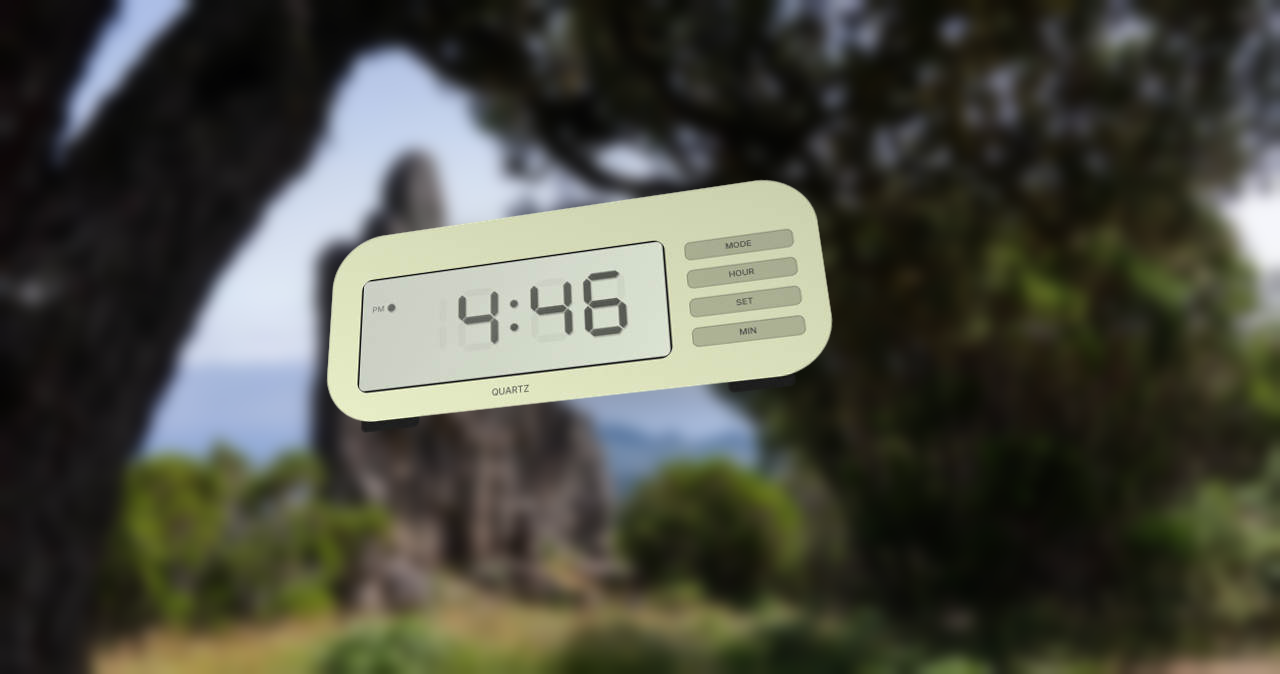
4:46
